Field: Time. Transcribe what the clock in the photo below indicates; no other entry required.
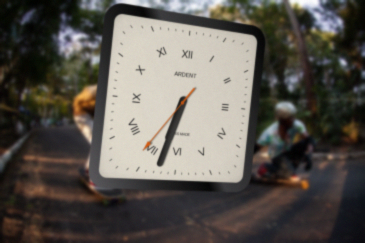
6:32:36
